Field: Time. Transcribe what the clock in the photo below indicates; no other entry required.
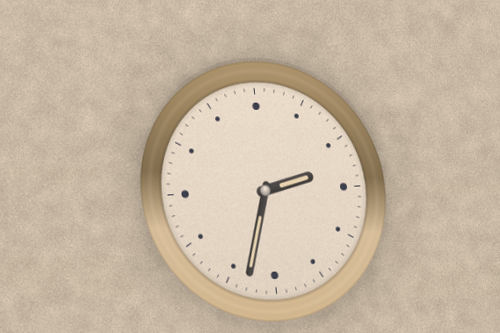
2:33
